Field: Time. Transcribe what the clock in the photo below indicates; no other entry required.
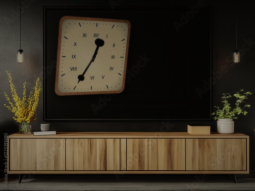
12:35
